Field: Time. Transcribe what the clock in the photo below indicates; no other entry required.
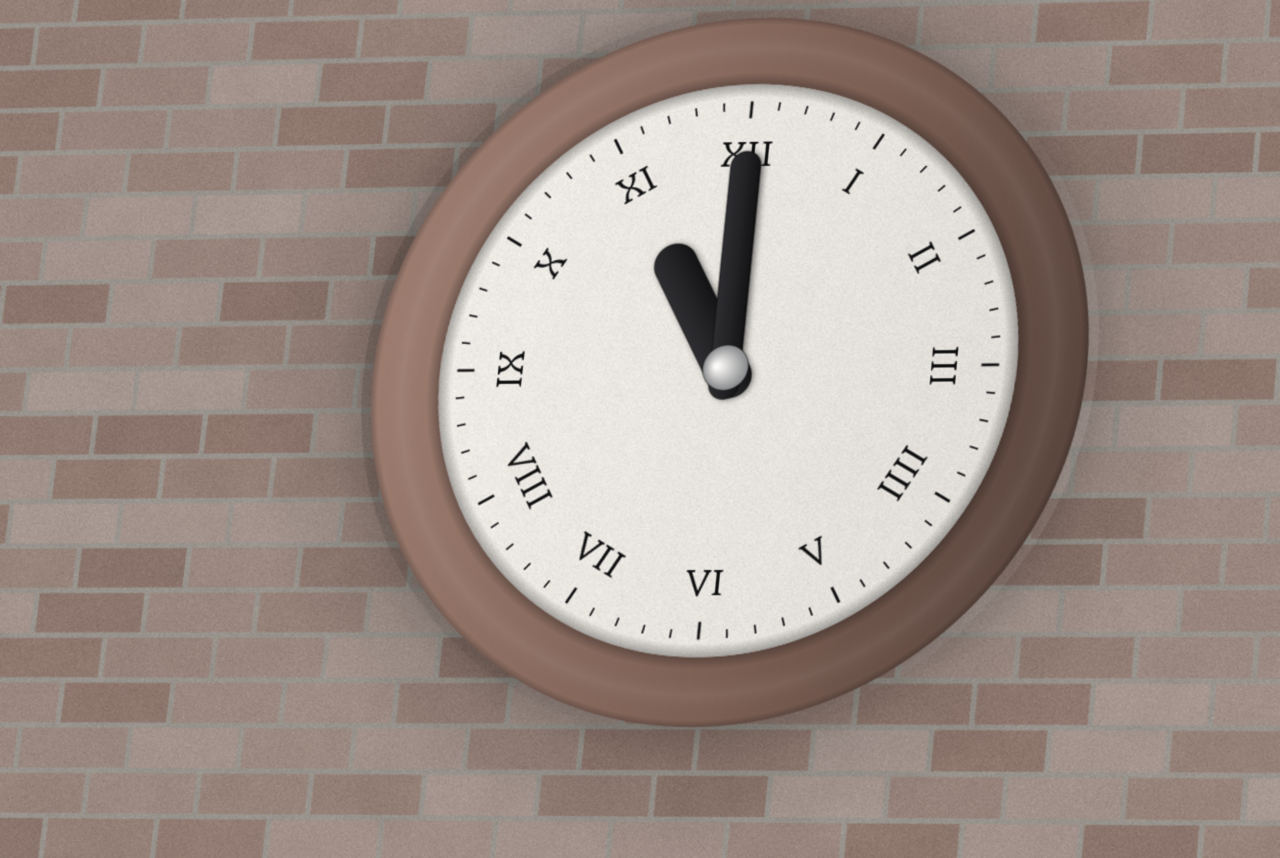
11:00
